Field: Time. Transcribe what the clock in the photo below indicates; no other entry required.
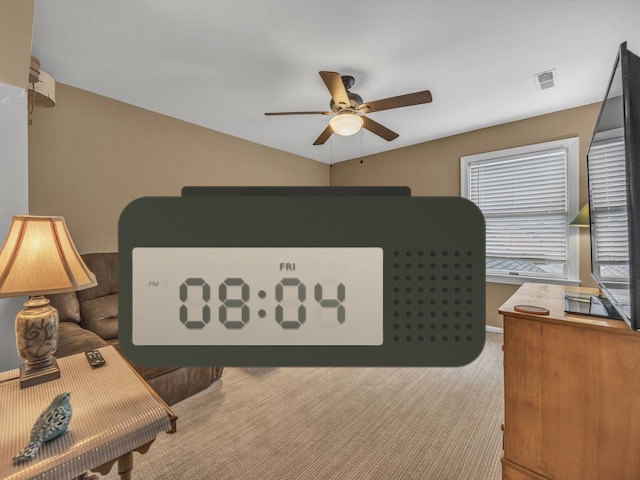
8:04
